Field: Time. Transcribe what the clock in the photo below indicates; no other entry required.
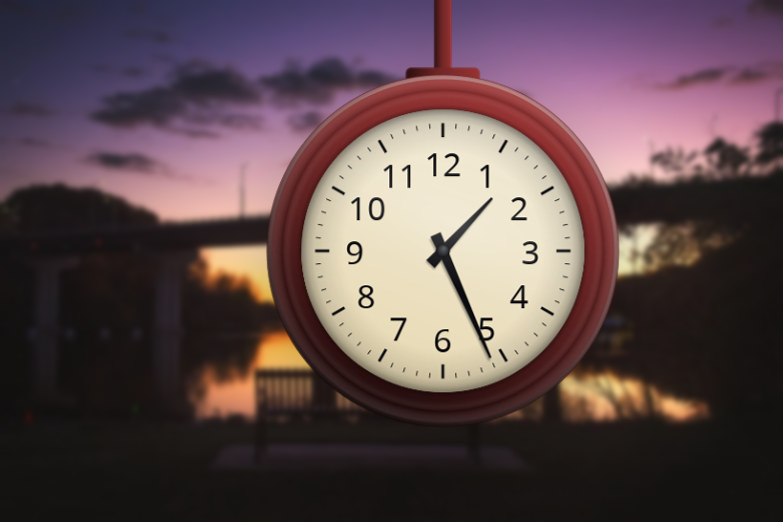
1:26
